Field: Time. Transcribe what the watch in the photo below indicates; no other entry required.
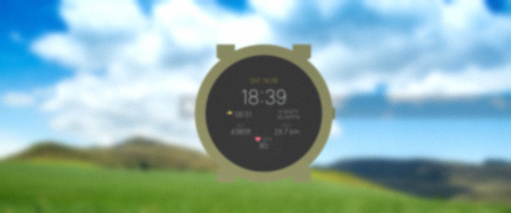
18:39
